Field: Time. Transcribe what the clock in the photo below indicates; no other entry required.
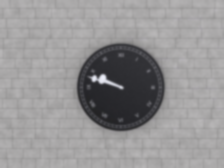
9:48
